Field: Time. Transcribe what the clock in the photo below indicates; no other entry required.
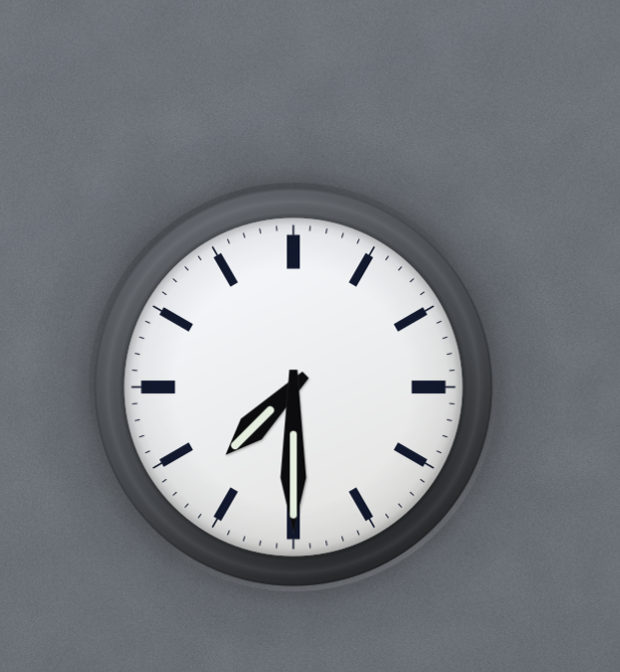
7:30
